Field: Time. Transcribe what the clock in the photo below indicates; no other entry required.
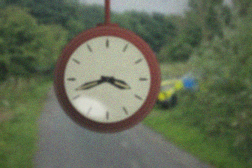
3:42
